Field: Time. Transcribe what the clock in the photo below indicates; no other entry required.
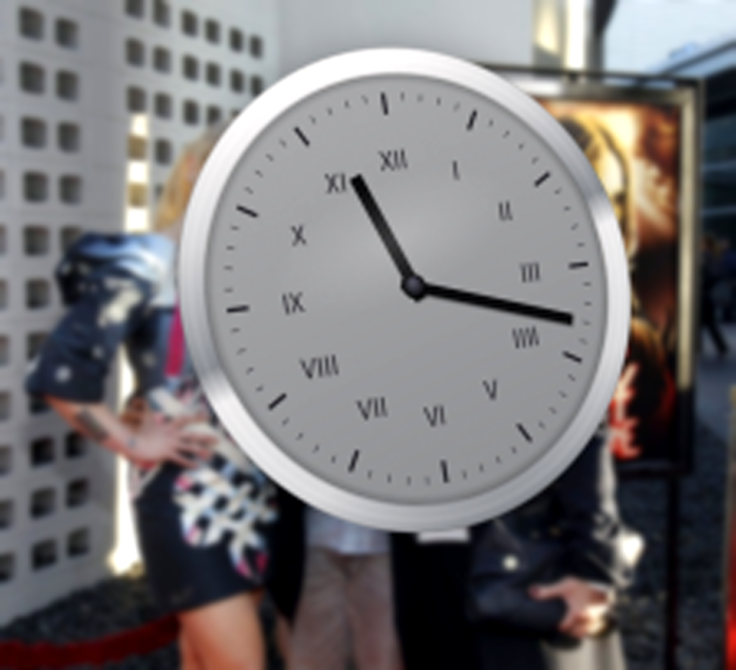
11:18
